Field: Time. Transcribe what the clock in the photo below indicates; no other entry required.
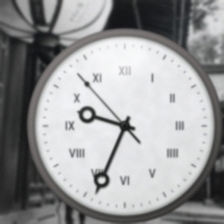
9:33:53
